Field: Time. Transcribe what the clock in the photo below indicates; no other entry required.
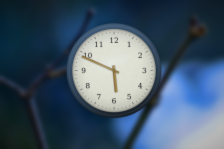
5:49
